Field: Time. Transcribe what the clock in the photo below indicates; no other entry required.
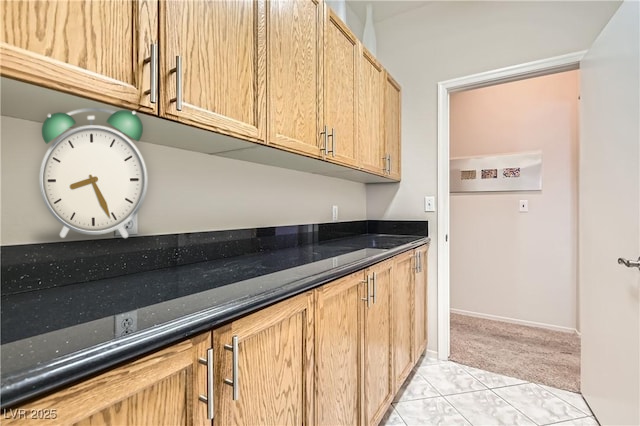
8:26
